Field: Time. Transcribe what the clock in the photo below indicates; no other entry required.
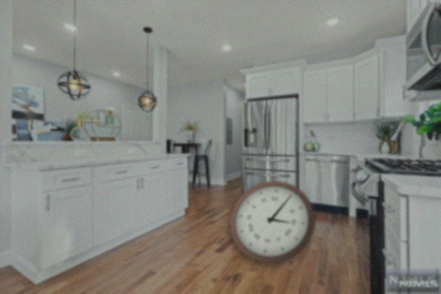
3:05
